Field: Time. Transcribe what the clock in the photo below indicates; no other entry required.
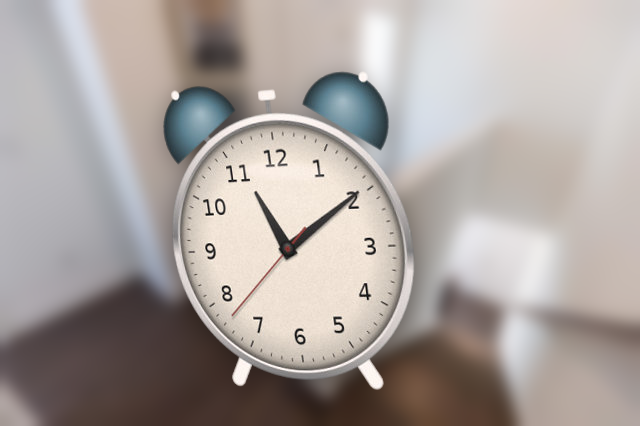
11:09:38
